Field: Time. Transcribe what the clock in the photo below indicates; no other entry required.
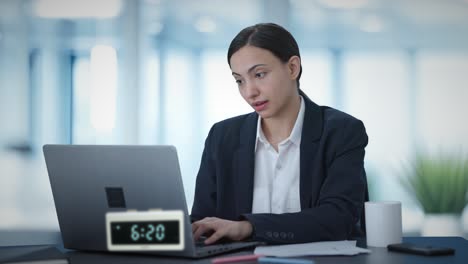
6:20
